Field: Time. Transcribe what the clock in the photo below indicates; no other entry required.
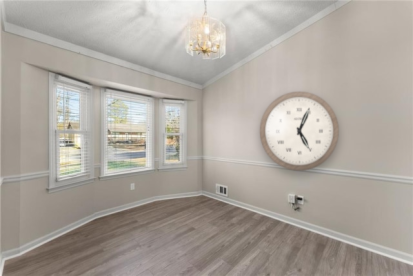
5:04
